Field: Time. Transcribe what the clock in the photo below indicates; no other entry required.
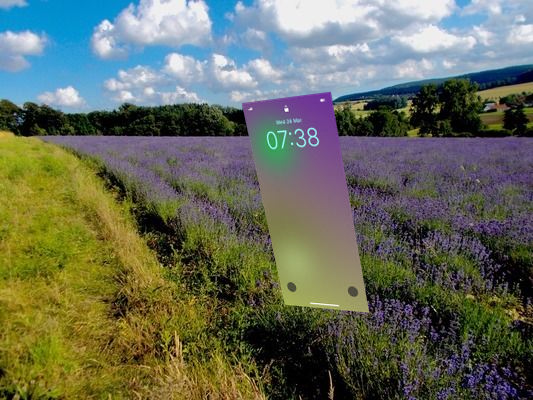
7:38
